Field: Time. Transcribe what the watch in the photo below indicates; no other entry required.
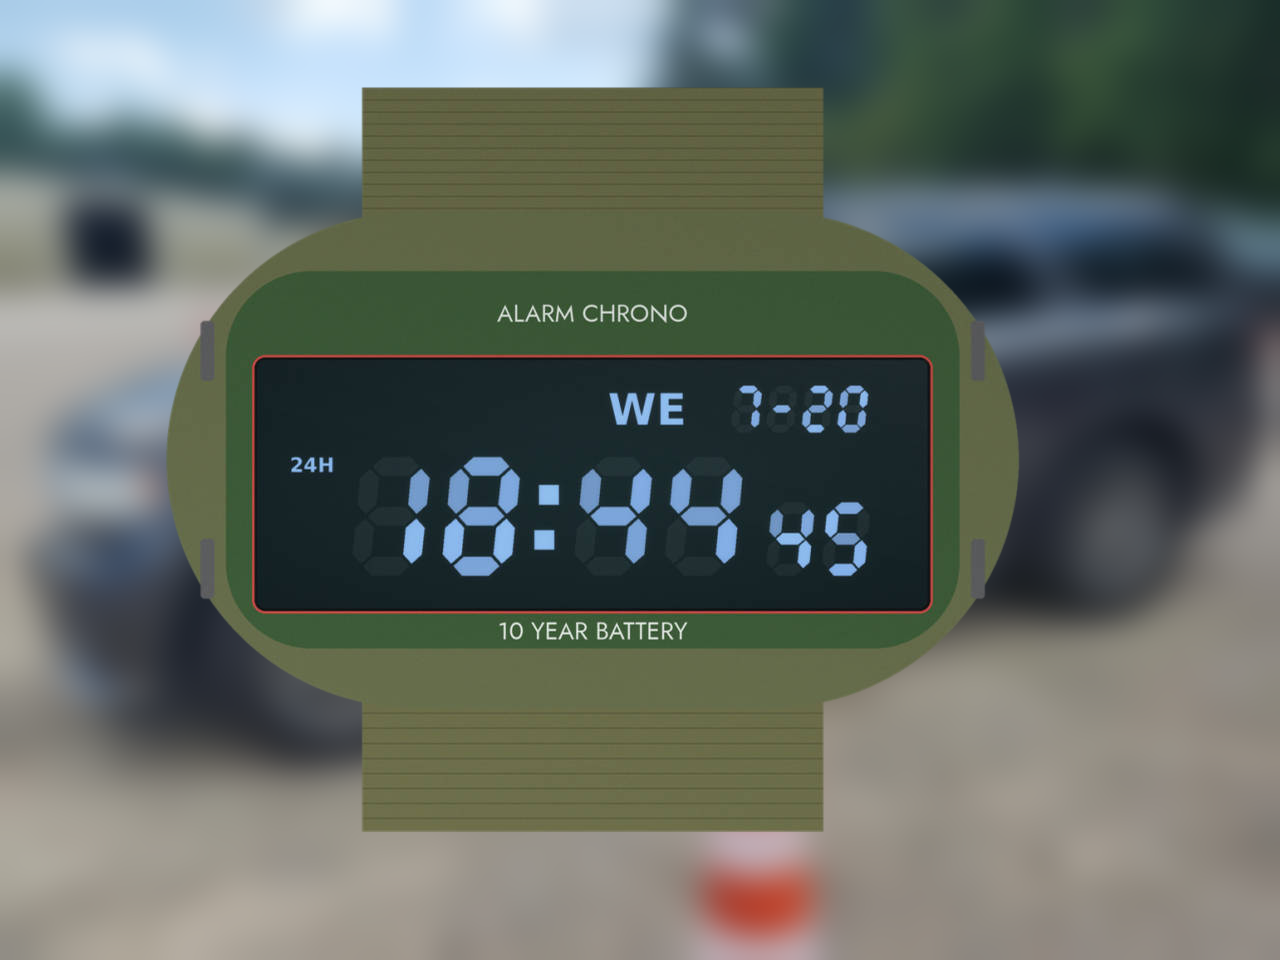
18:44:45
